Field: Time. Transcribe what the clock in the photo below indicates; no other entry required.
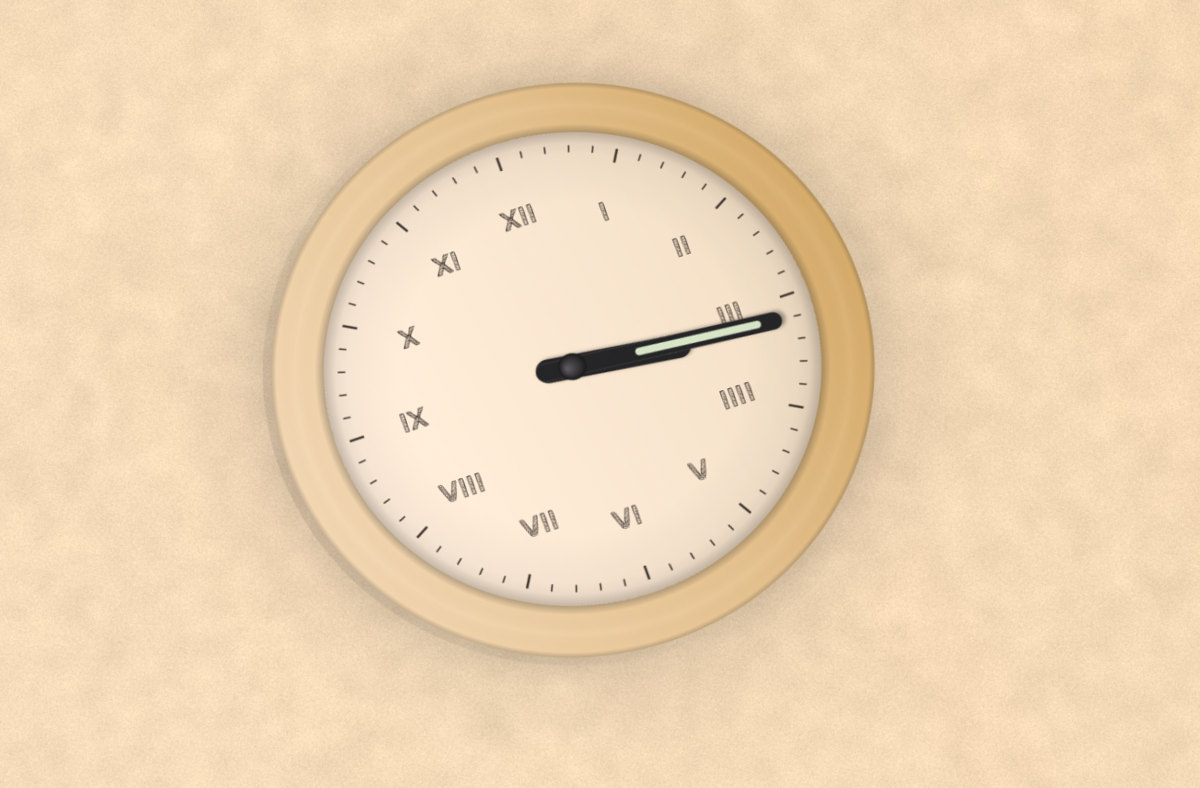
3:16
